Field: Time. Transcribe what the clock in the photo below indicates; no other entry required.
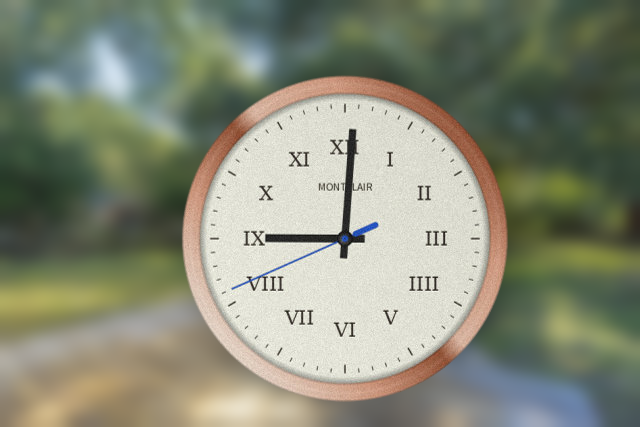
9:00:41
